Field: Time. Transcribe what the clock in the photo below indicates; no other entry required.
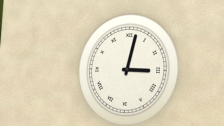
3:02
